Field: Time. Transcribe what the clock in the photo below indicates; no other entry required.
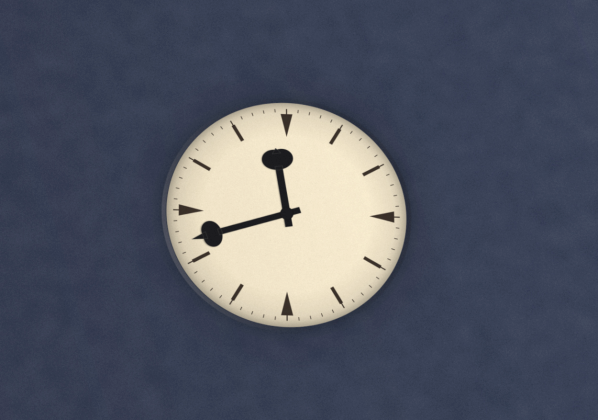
11:42
